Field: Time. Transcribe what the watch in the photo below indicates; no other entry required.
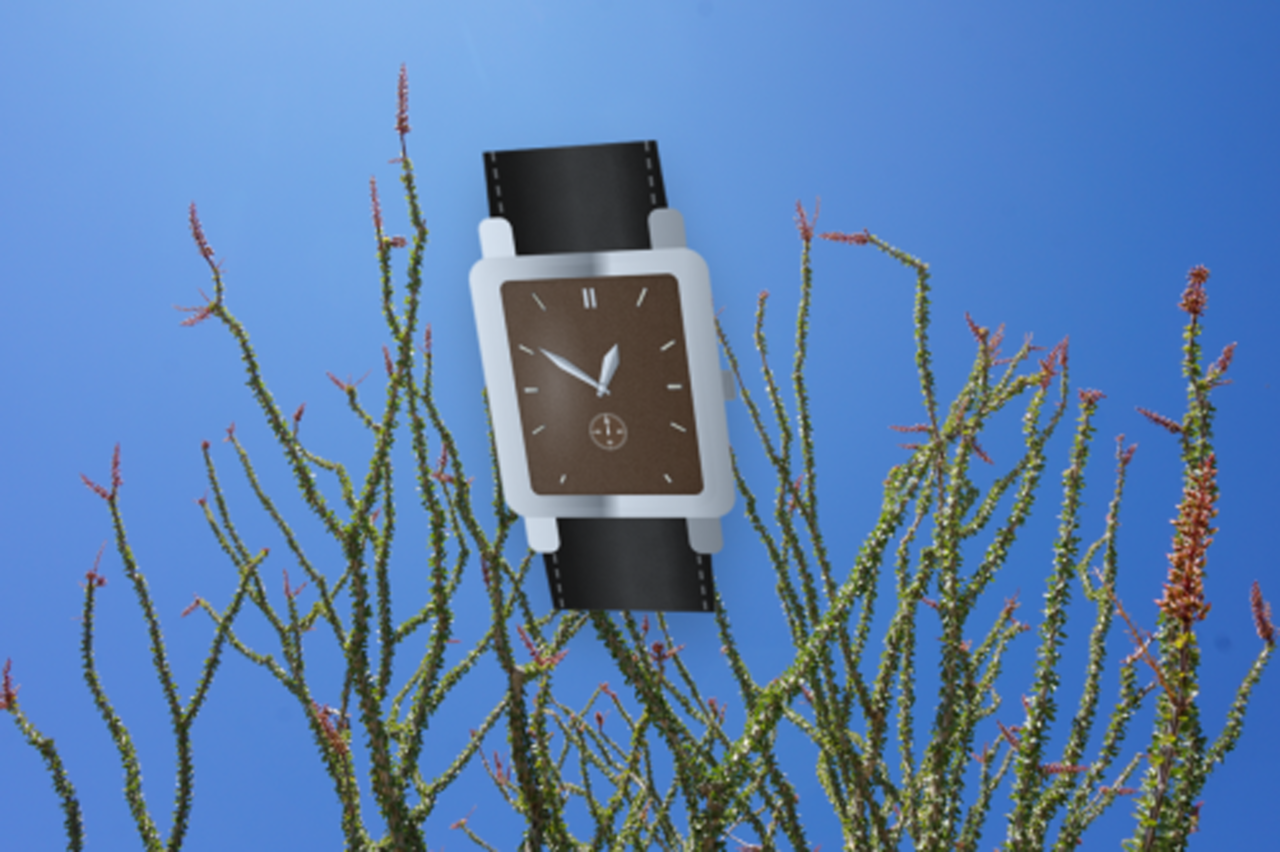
12:51
